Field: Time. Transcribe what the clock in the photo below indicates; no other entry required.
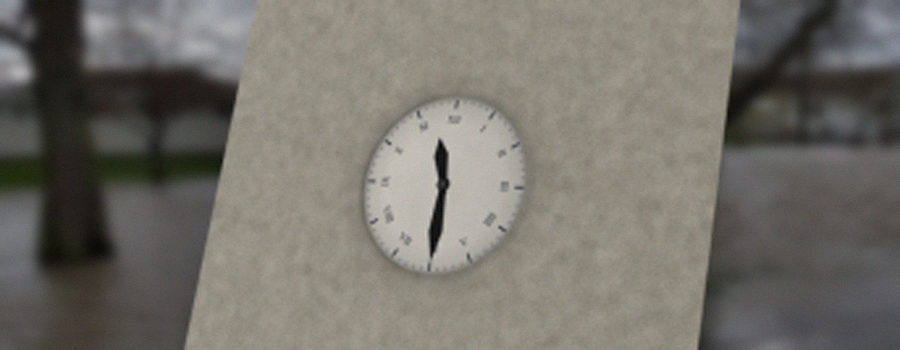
11:30
